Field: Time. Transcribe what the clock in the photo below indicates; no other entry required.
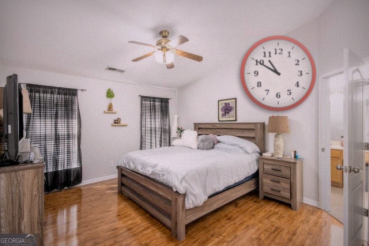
10:50
